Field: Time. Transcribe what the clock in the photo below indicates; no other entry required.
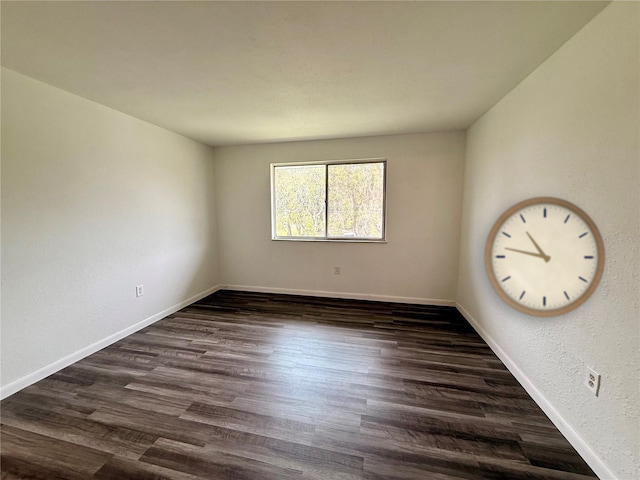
10:47
